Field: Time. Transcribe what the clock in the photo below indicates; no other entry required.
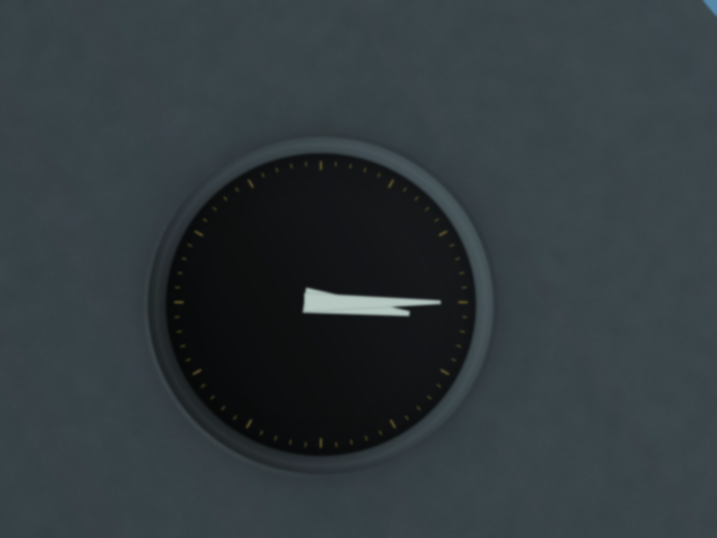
3:15
